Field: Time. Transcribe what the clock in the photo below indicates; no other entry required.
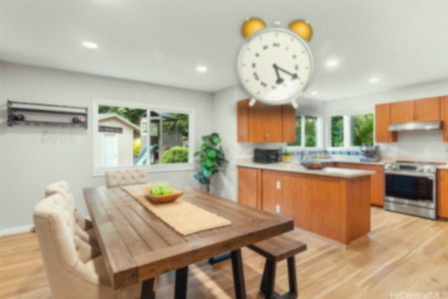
5:19
